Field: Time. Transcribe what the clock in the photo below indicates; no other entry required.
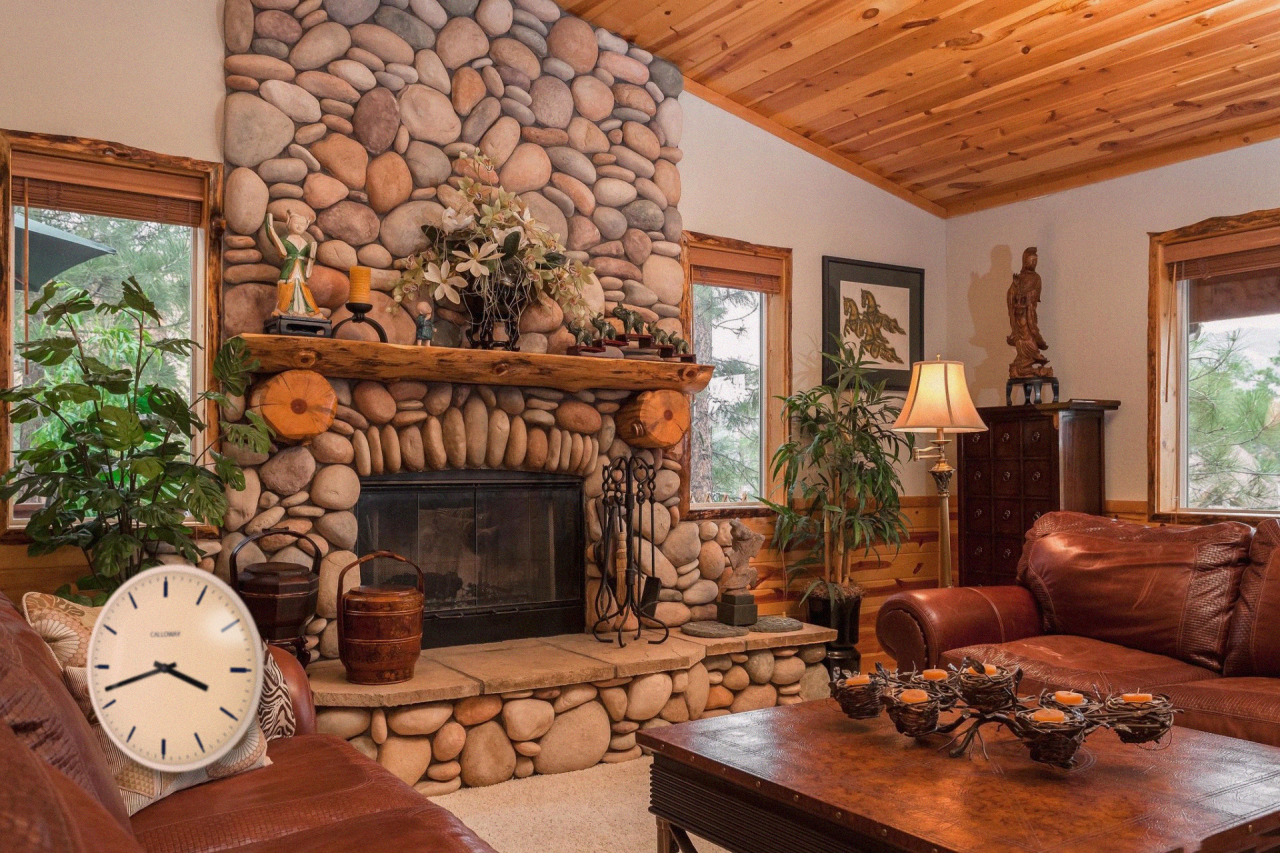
3:42
